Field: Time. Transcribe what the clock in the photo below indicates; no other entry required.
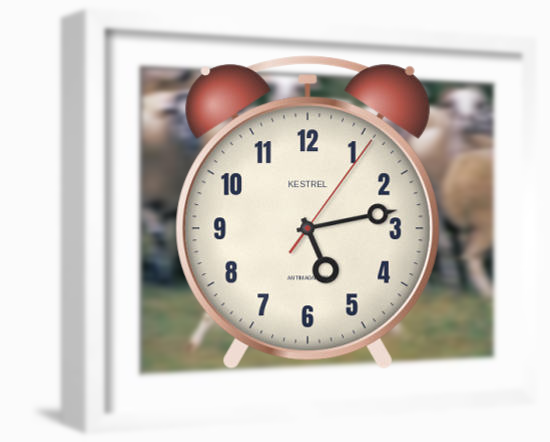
5:13:06
